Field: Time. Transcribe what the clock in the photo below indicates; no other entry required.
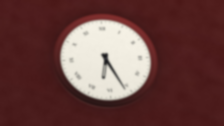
6:26
